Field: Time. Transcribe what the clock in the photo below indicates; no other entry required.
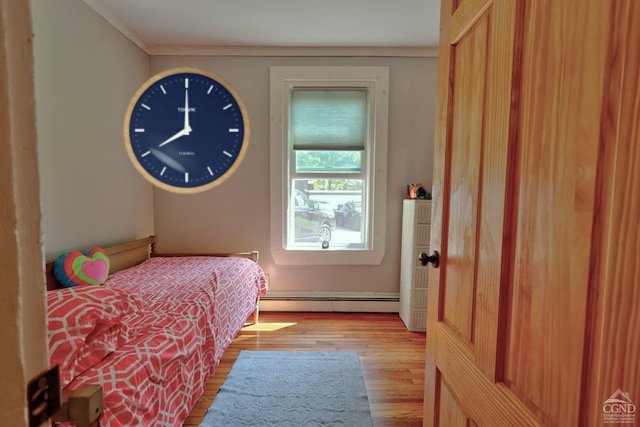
8:00
